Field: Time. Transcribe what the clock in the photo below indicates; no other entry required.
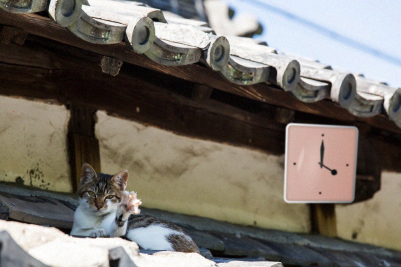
4:00
